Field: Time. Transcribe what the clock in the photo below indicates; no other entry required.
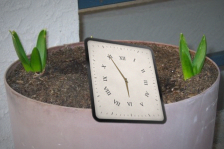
5:55
